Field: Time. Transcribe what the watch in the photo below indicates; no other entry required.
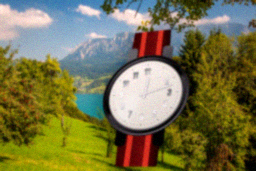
12:12
